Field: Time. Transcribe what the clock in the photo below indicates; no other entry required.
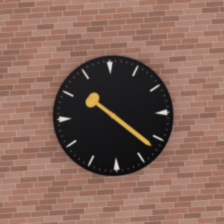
10:22
